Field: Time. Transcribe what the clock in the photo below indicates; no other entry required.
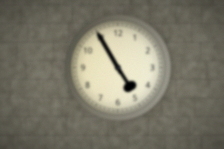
4:55
